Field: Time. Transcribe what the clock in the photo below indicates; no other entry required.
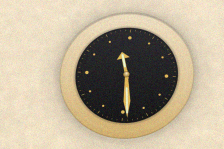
11:29
